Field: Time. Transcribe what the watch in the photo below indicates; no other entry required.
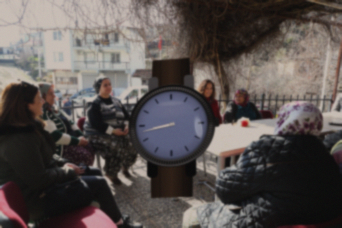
8:43
